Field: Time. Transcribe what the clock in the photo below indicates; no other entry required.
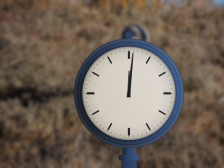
12:01
